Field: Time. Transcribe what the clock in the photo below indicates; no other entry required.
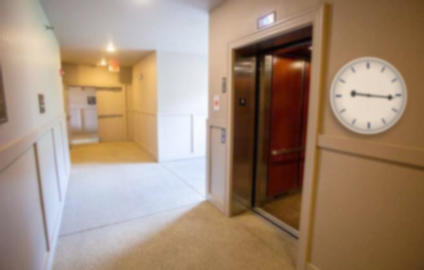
9:16
